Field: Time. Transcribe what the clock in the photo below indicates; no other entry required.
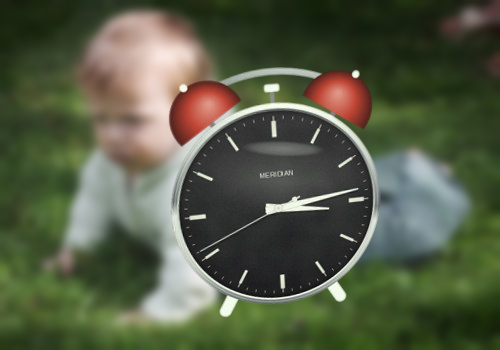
3:13:41
